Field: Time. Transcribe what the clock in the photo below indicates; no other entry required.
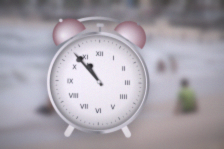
10:53
